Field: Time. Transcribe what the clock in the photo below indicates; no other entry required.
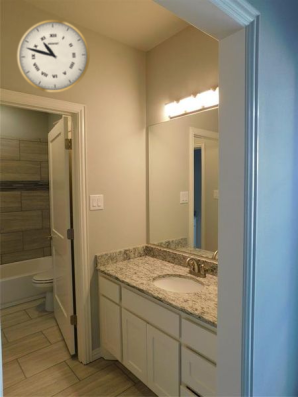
10:48
